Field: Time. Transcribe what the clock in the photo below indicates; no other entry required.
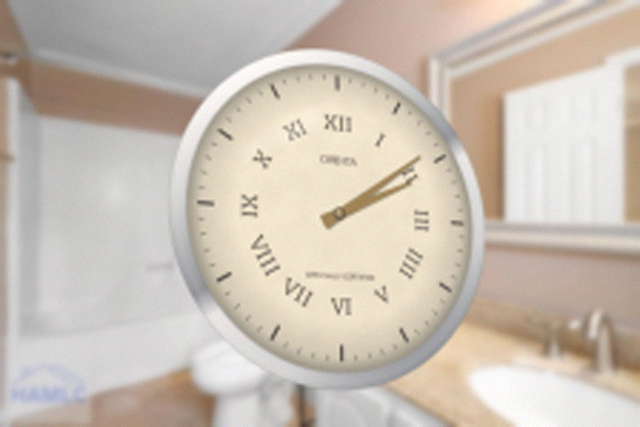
2:09
